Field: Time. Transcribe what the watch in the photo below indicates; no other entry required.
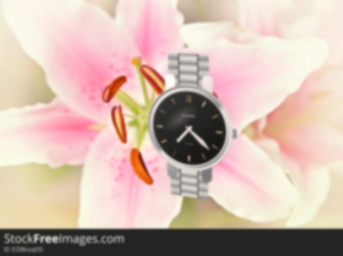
7:22
